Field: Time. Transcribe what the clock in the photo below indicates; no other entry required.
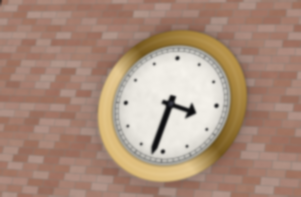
3:32
